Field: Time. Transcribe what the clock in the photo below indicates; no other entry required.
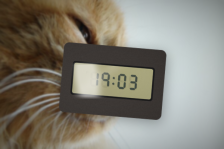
19:03
